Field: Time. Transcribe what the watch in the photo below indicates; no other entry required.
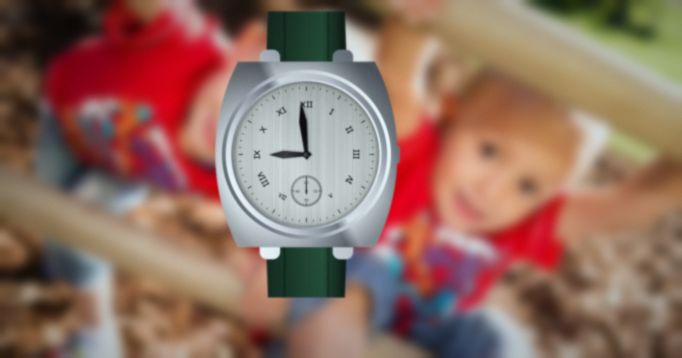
8:59
